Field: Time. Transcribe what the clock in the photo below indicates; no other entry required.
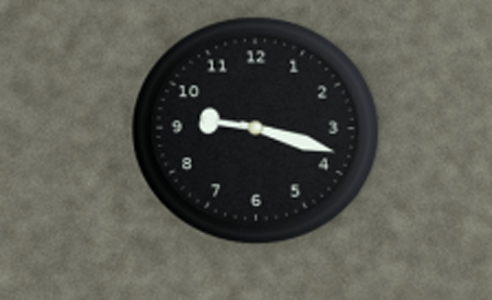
9:18
